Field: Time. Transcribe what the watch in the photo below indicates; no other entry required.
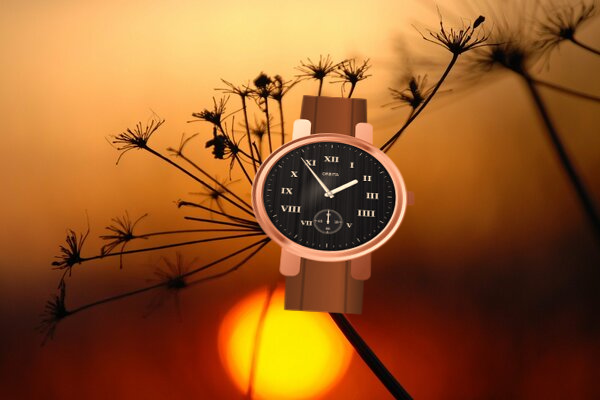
1:54
